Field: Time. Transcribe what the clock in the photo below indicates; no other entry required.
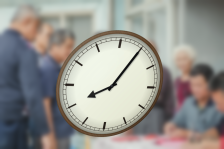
8:05
